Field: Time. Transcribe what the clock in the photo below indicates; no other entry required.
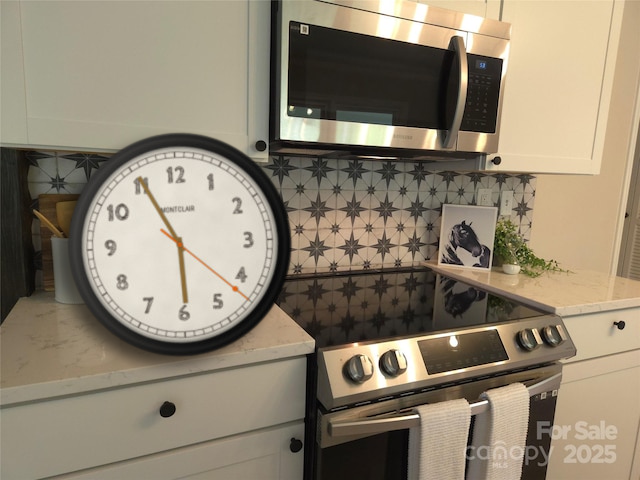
5:55:22
